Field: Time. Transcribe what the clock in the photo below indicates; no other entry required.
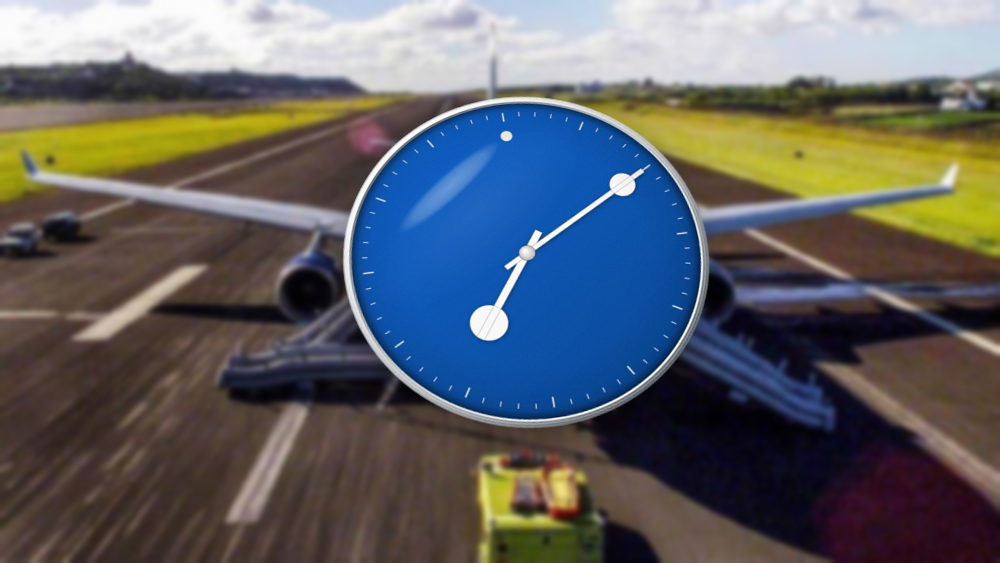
7:10
